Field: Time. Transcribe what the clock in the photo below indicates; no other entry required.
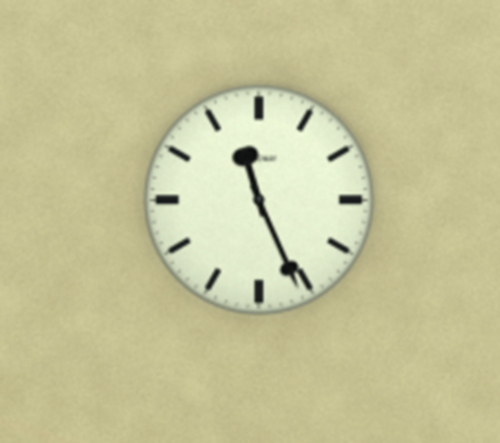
11:26
